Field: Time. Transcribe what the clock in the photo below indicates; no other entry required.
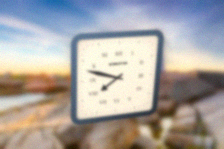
7:48
